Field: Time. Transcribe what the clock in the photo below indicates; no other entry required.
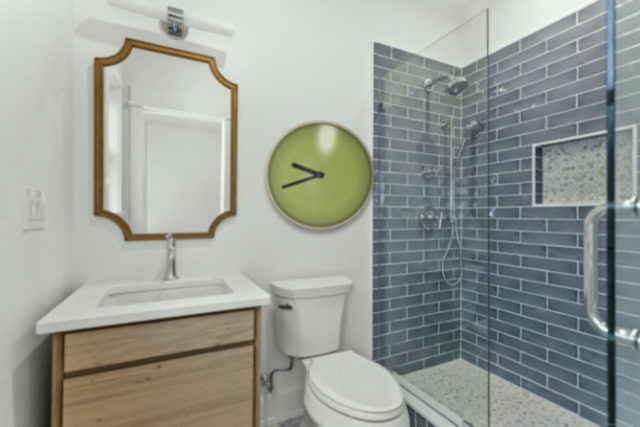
9:42
